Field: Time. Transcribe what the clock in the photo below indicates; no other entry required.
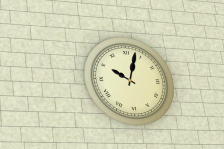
10:03
